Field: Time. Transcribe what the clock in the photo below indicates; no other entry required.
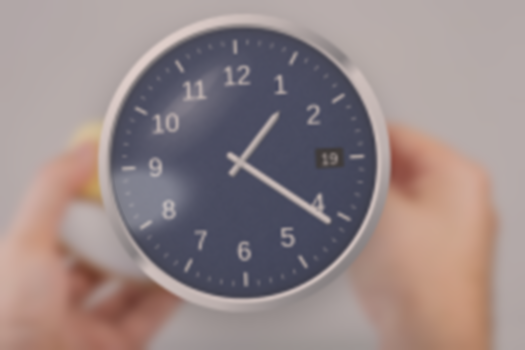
1:21
